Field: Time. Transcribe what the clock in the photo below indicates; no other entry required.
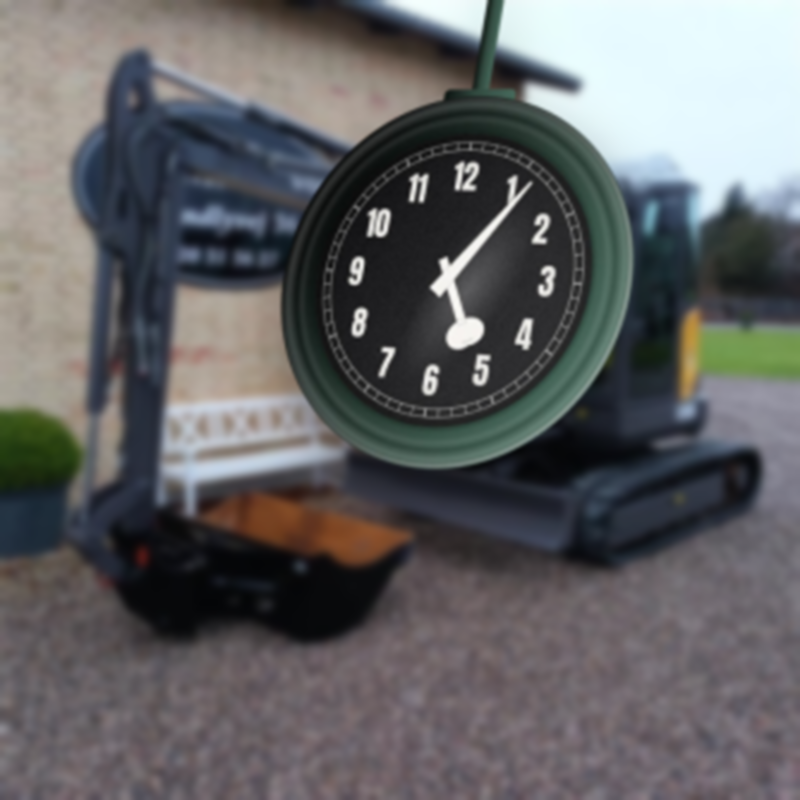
5:06
